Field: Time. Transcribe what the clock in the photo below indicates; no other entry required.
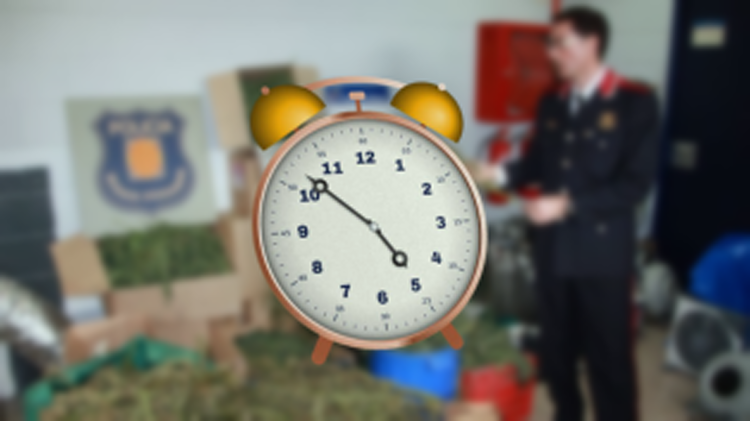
4:52
